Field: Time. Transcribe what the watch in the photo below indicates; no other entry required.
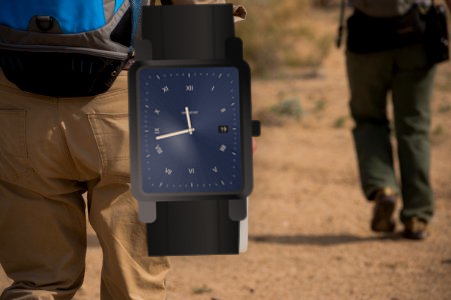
11:43
